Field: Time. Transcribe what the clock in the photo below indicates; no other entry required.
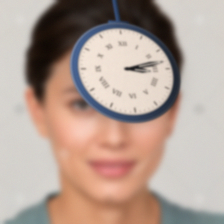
3:13
